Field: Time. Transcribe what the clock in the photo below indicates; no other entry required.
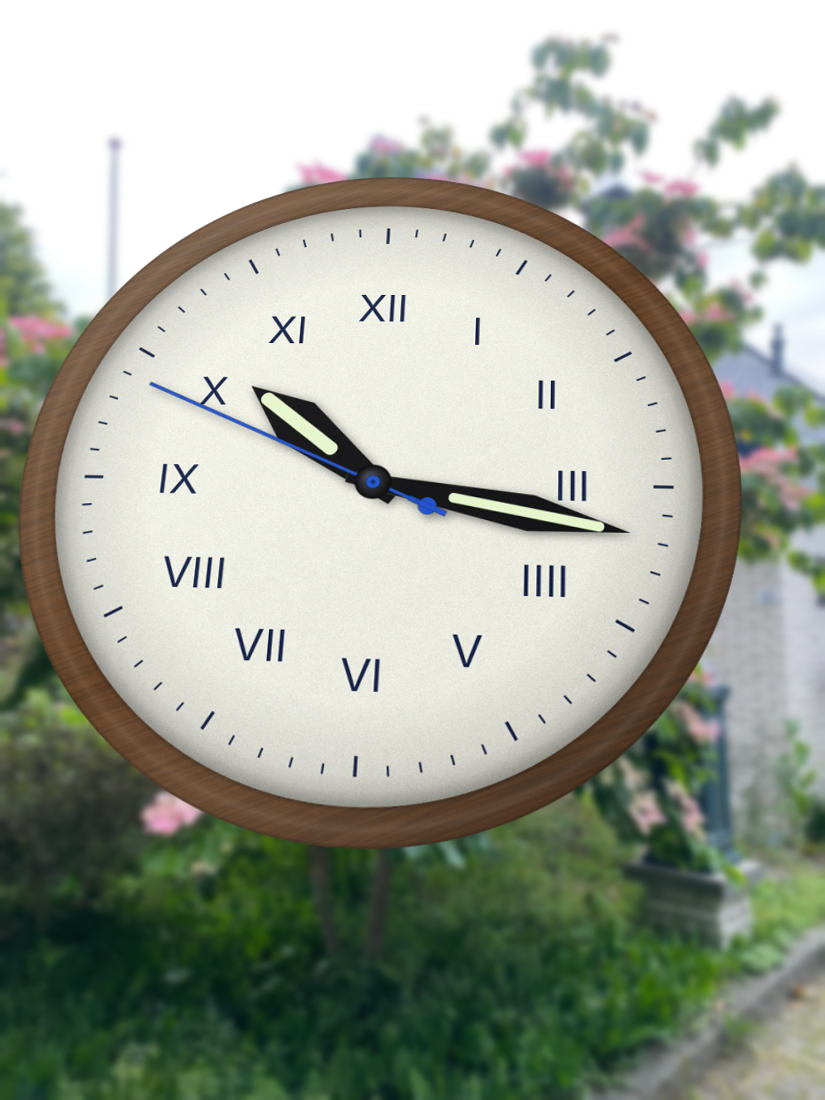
10:16:49
